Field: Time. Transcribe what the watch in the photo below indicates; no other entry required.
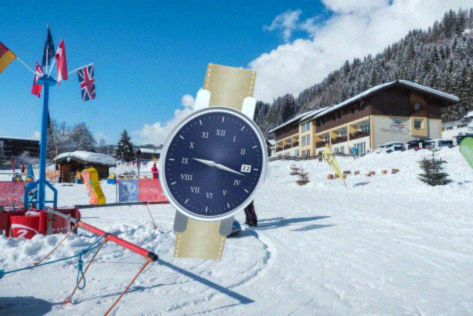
9:17
